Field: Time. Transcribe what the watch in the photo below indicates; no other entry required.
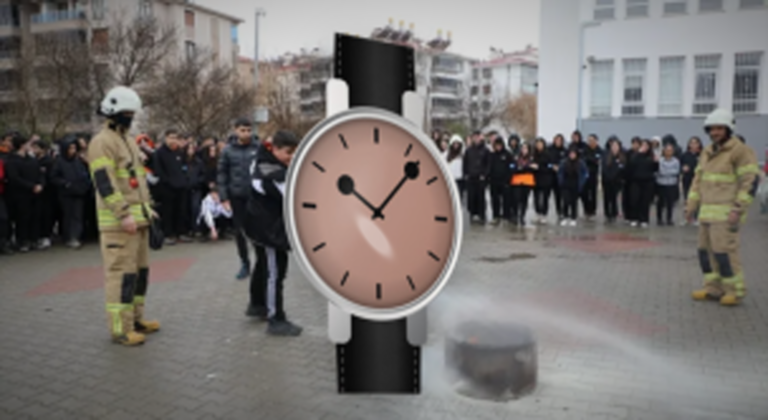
10:07
